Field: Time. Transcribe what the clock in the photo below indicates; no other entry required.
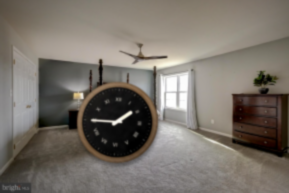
1:45
